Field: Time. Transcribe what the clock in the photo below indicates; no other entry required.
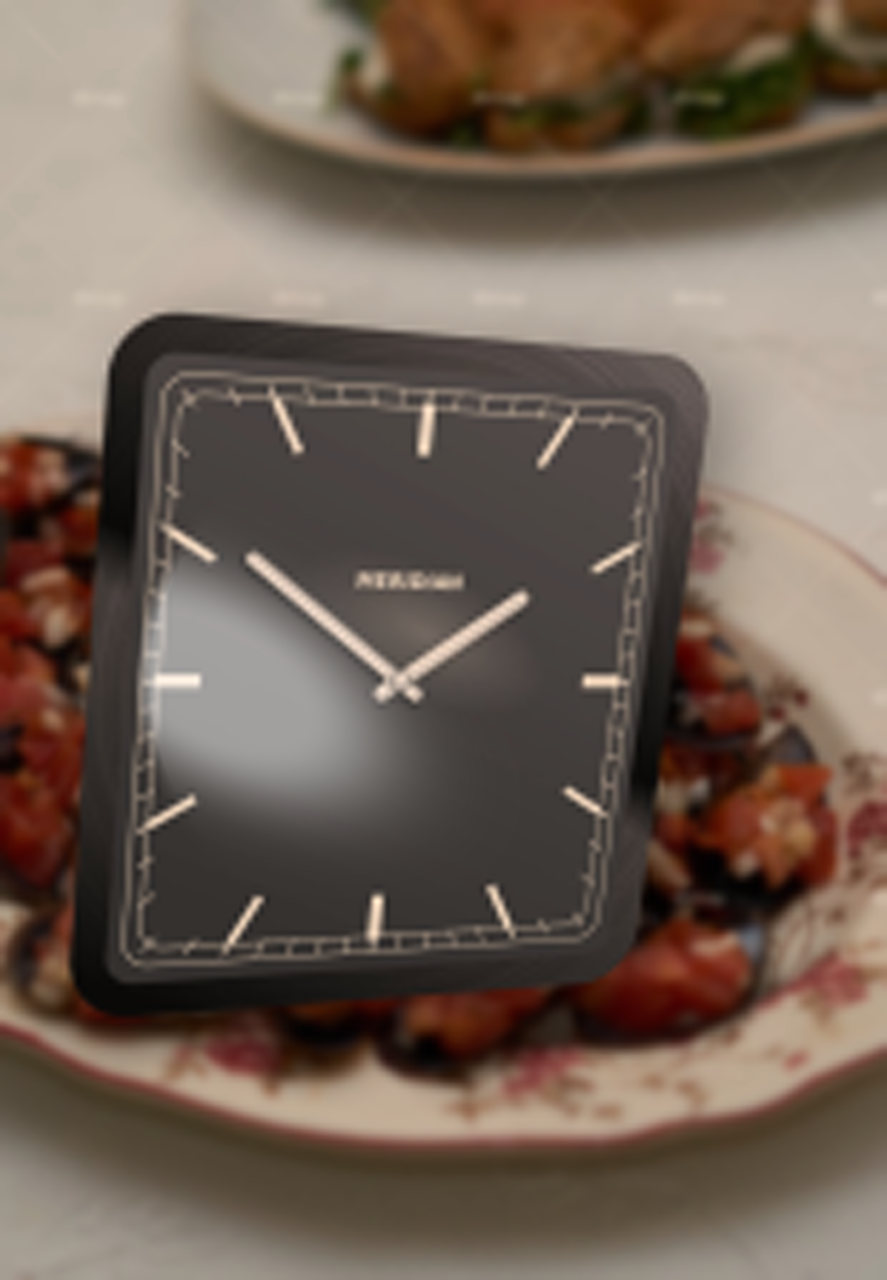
1:51
